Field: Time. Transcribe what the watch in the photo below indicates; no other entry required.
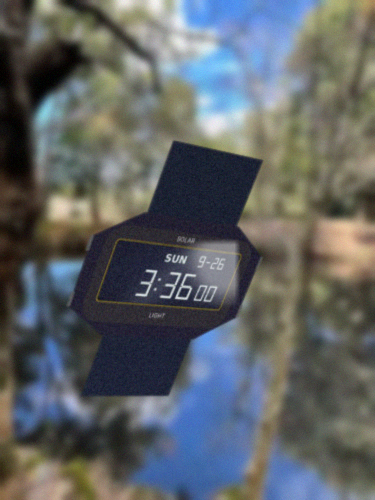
3:36:00
